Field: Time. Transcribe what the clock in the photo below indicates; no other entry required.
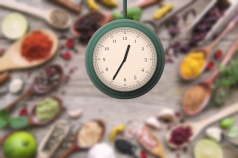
12:35
